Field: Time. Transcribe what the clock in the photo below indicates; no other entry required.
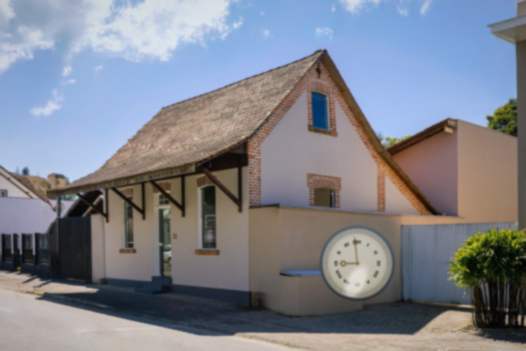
8:59
